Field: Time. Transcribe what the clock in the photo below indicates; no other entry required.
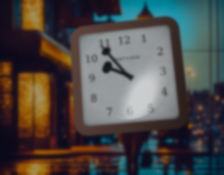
9:54
